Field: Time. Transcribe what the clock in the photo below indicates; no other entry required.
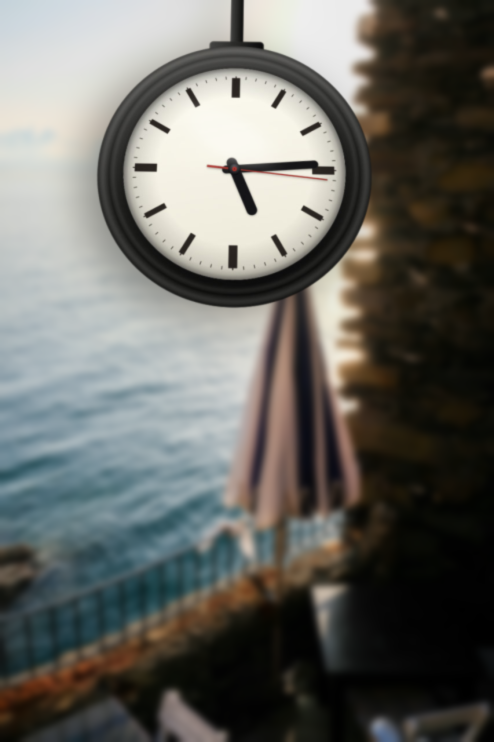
5:14:16
